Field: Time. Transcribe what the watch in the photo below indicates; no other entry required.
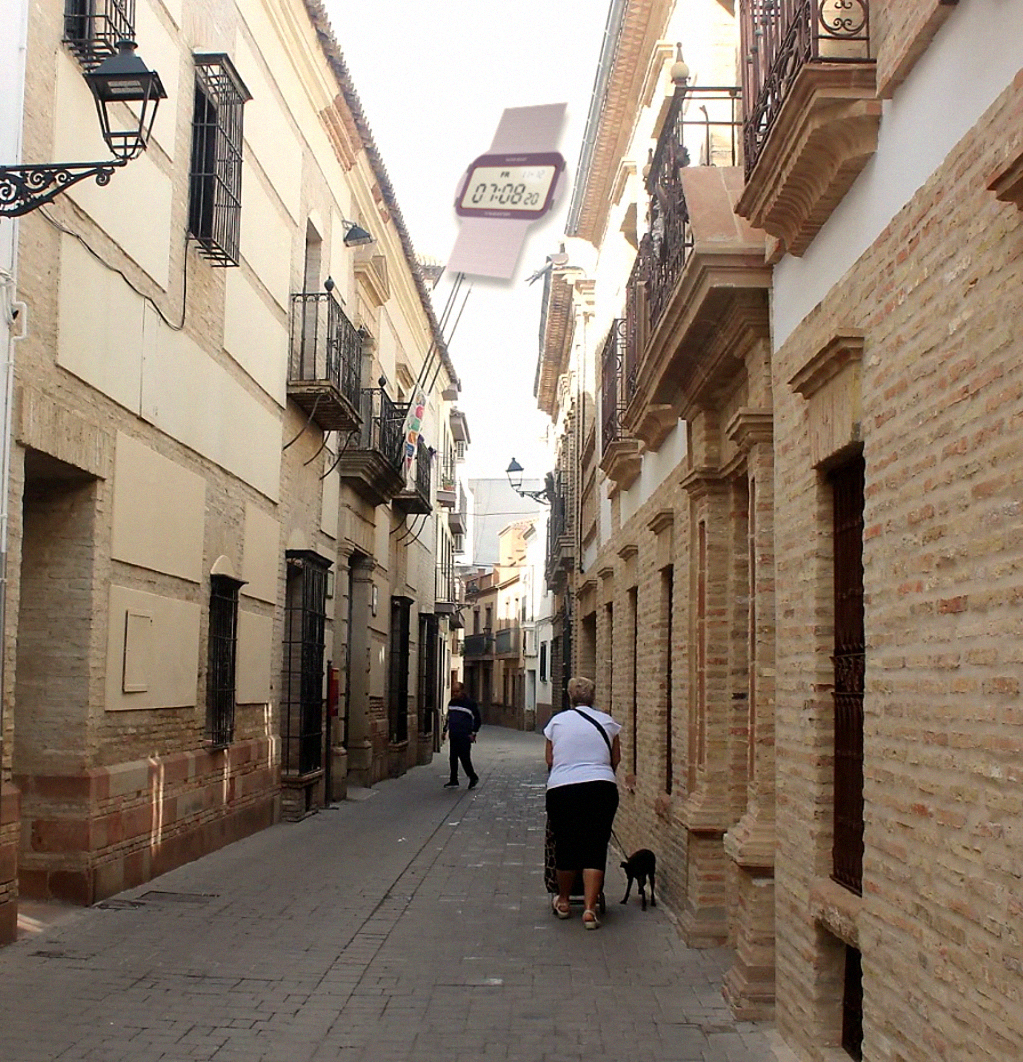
7:08:20
